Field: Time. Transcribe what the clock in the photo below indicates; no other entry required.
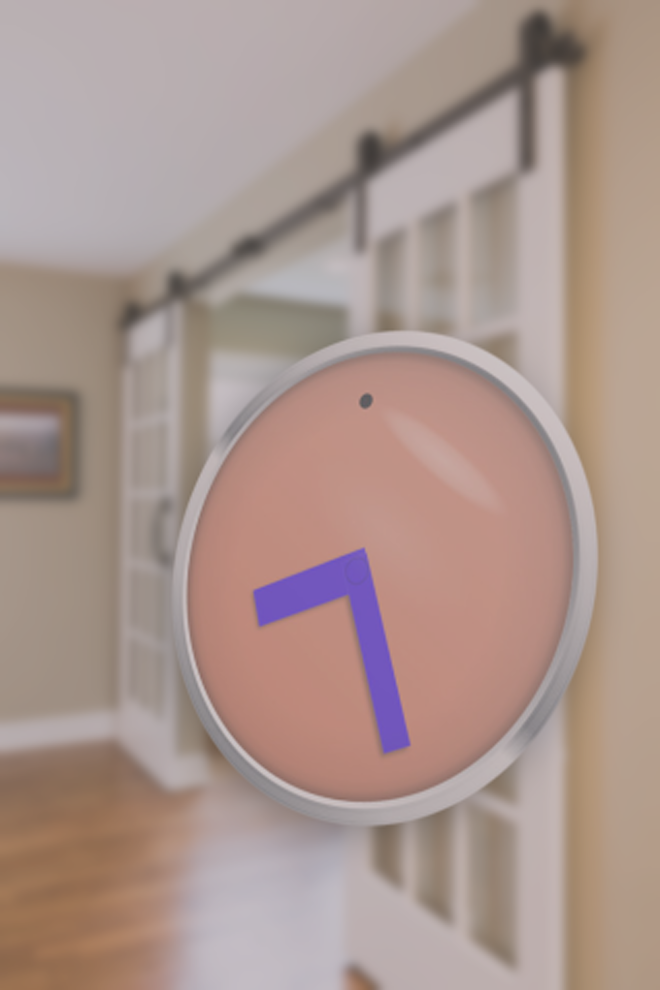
8:27
